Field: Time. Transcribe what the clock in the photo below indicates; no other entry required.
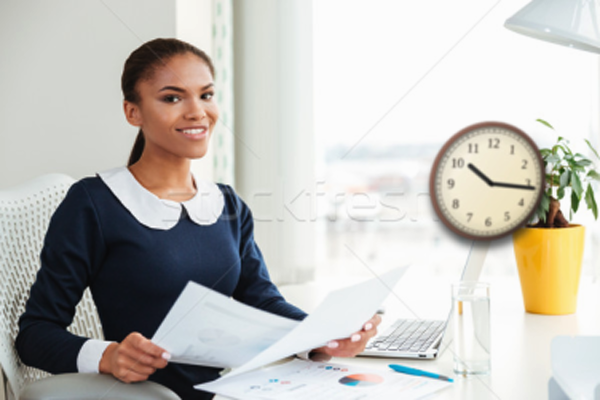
10:16
